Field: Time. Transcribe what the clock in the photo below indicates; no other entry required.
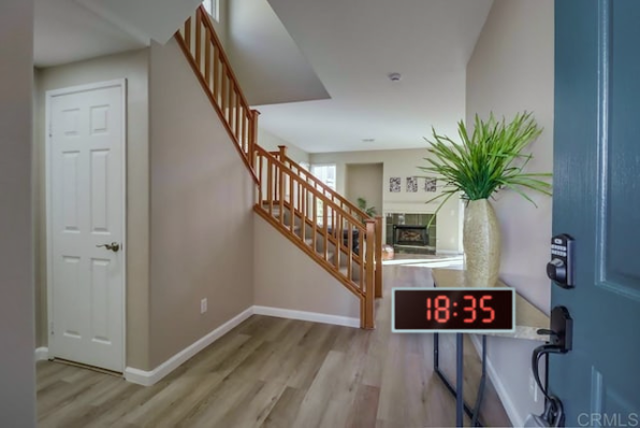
18:35
